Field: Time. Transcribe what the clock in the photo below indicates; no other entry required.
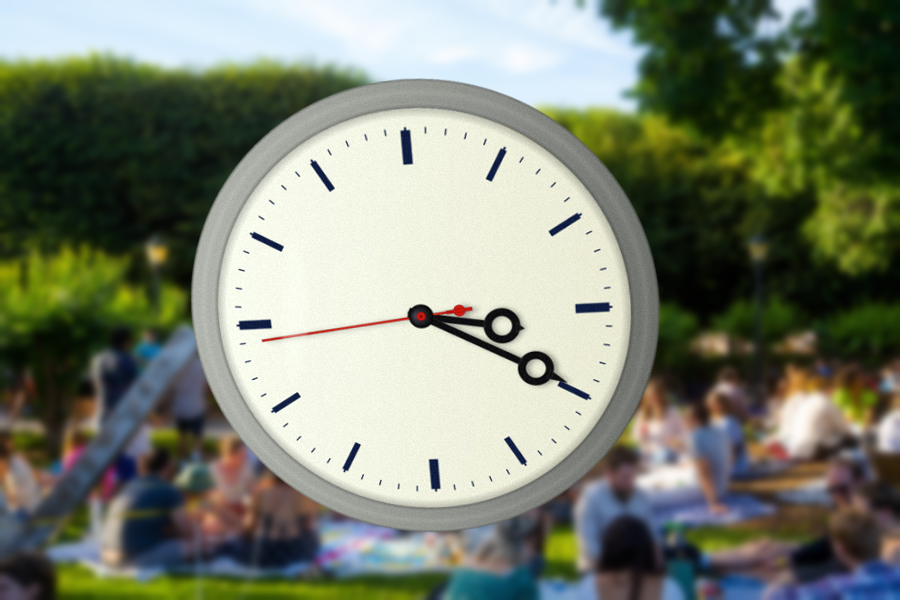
3:19:44
